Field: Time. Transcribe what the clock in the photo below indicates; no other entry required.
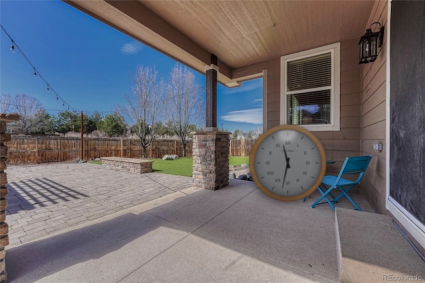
11:32
